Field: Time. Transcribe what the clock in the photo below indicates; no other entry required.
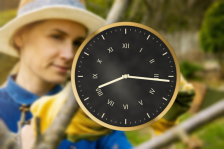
8:16
